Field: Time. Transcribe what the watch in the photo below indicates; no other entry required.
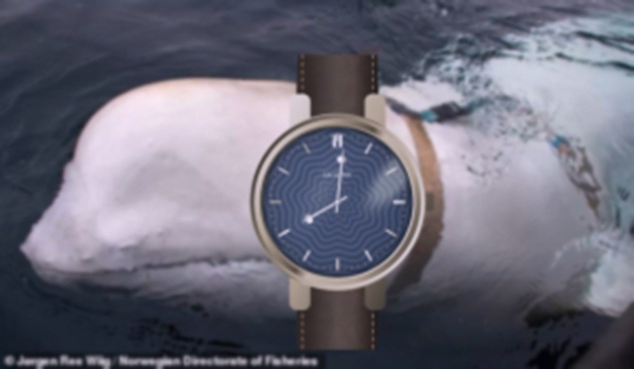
8:01
